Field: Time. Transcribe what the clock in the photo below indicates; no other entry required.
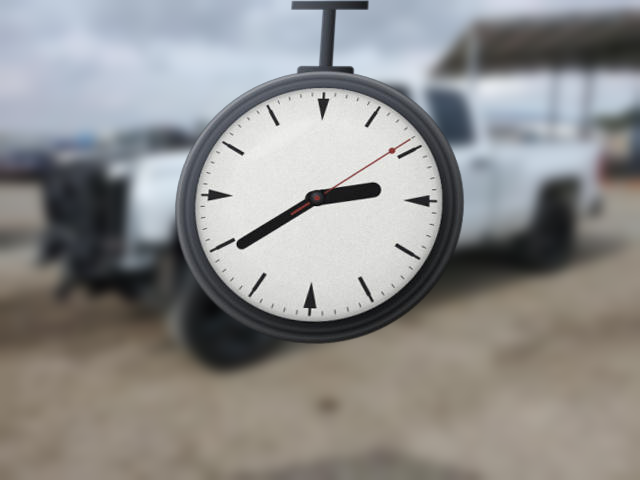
2:39:09
